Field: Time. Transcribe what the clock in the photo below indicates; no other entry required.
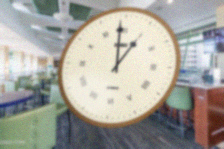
12:59
